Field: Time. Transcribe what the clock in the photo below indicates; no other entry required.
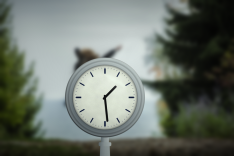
1:29
